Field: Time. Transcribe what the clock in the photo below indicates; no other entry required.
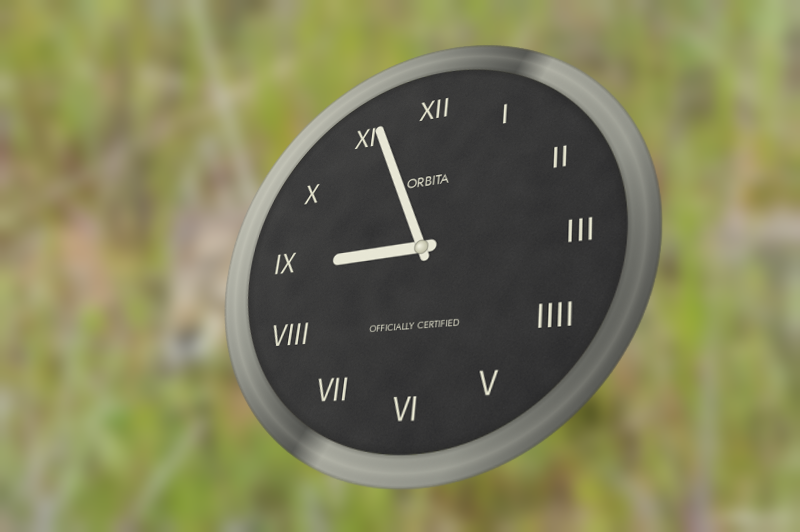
8:56
